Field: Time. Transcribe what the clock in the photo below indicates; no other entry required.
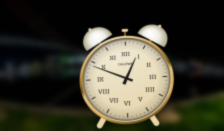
12:49
